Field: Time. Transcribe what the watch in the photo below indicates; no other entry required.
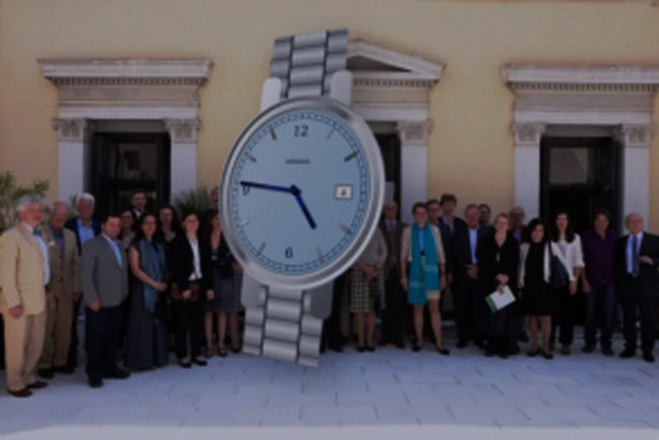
4:46
